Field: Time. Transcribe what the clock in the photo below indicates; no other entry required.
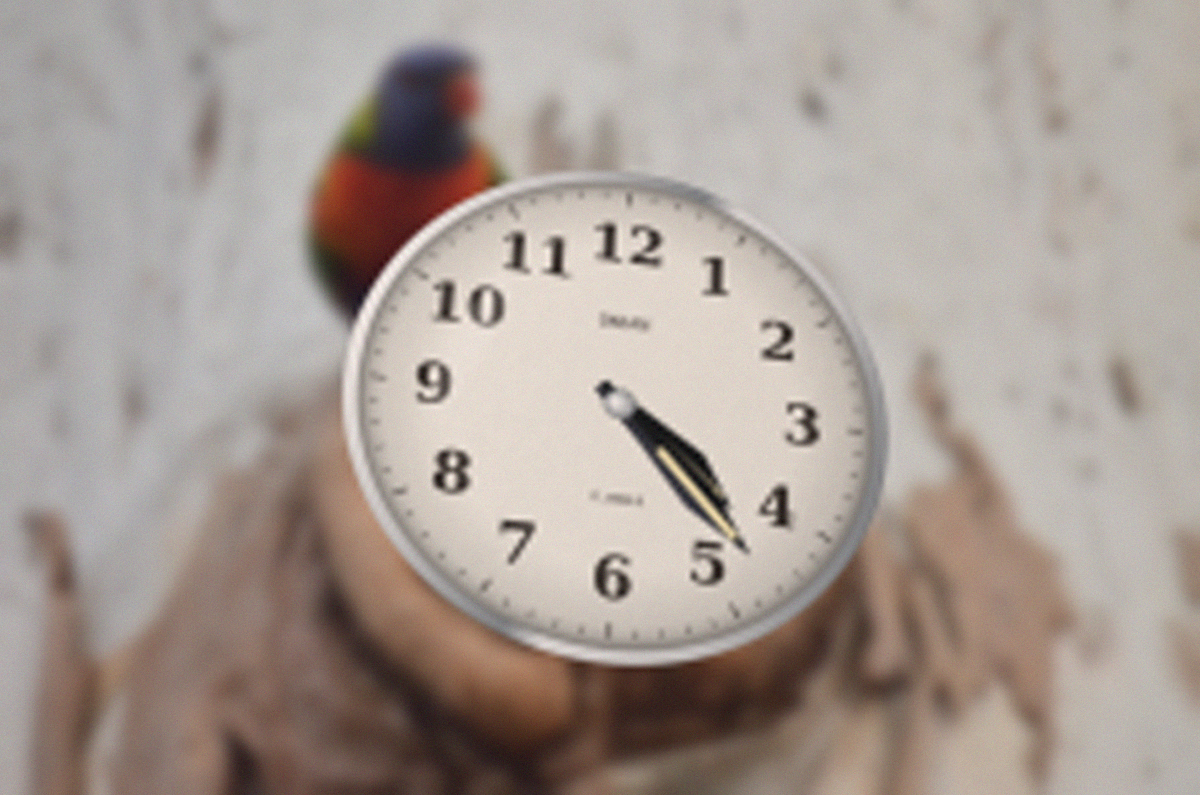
4:23
